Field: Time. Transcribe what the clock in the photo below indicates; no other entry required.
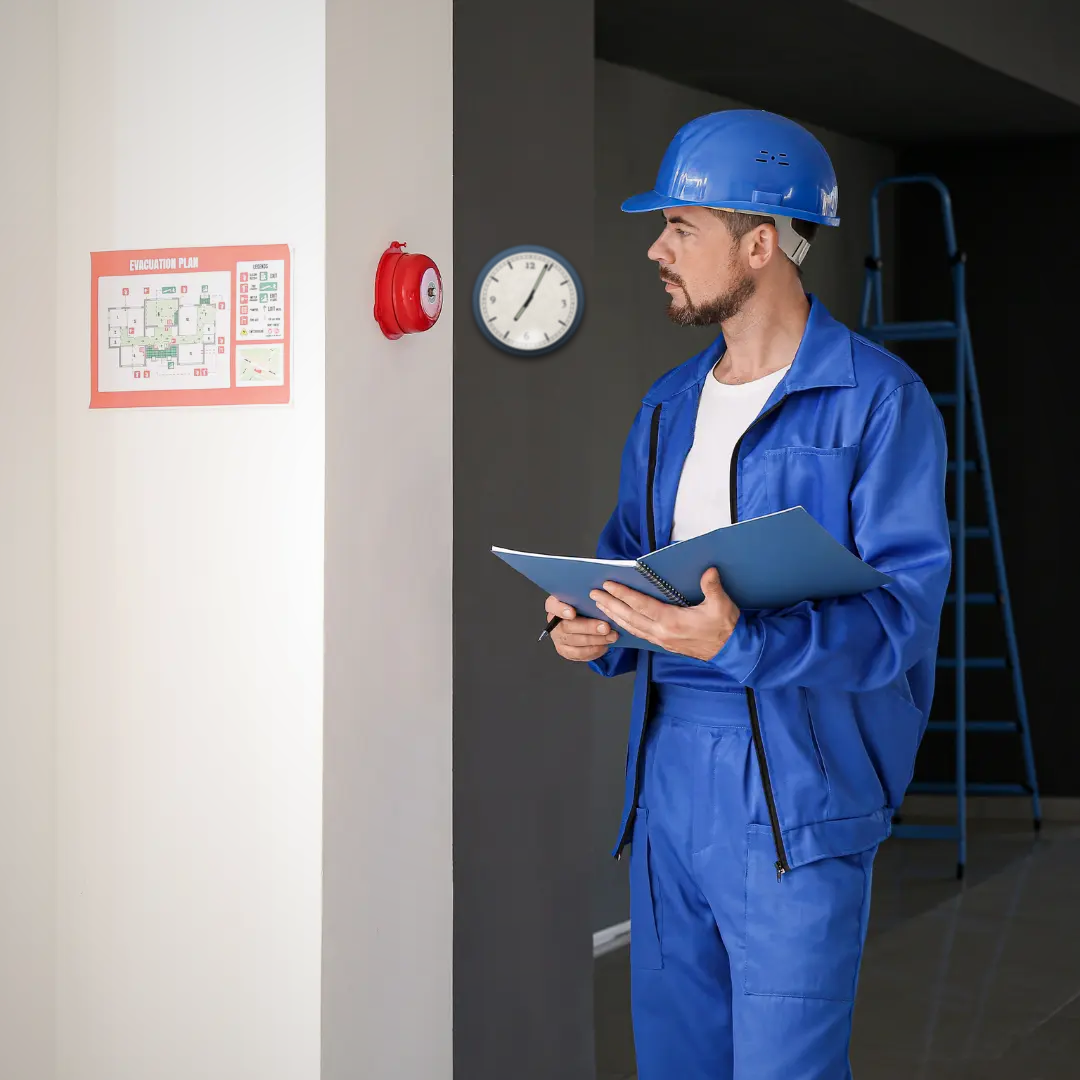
7:04
